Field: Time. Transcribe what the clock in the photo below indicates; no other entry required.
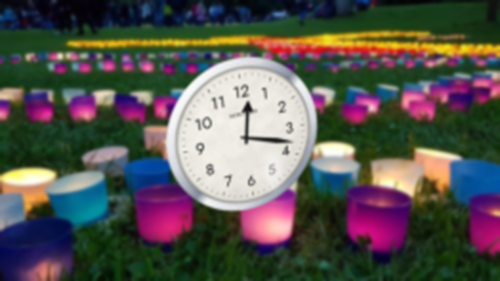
12:18
